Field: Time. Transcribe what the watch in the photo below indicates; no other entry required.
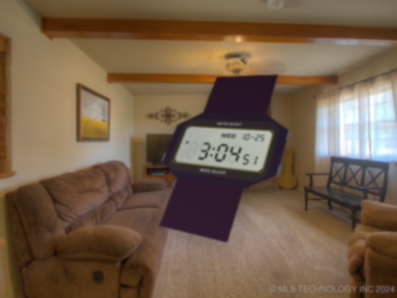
3:04
